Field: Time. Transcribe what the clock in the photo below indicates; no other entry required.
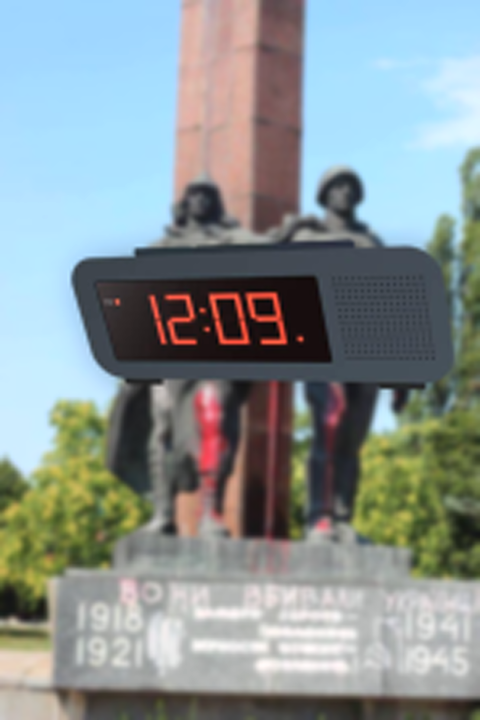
12:09
